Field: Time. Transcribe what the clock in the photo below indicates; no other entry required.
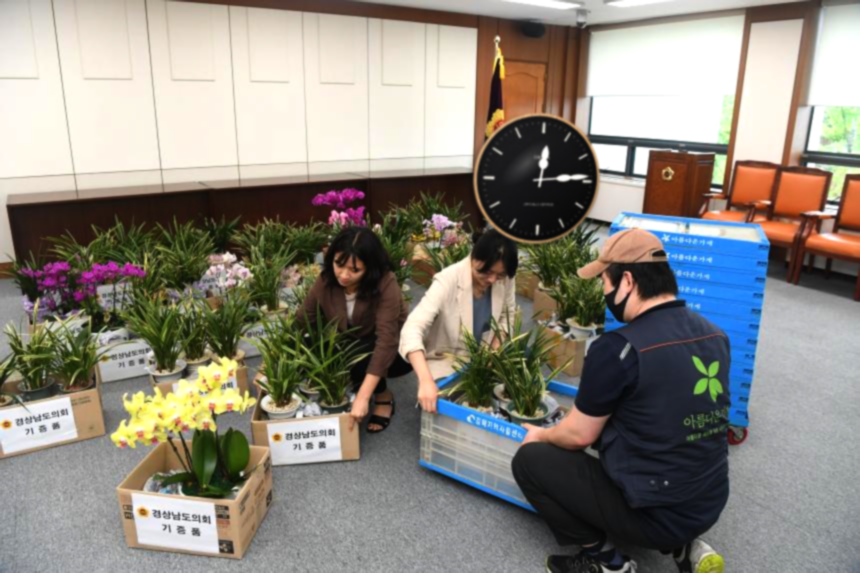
12:14
